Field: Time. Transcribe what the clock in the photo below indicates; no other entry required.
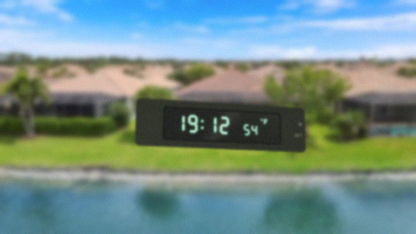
19:12
